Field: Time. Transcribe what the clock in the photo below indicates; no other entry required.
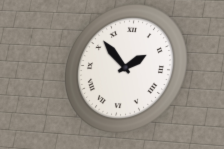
1:52
